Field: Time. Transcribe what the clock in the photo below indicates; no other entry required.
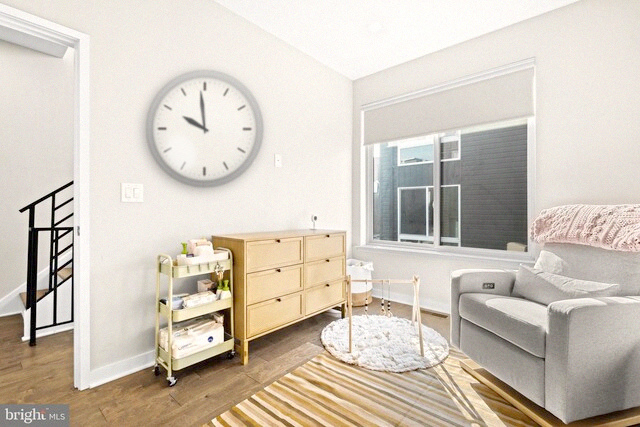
9:59
